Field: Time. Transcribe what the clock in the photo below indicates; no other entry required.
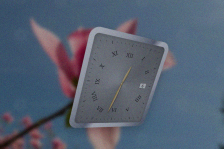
12:32
